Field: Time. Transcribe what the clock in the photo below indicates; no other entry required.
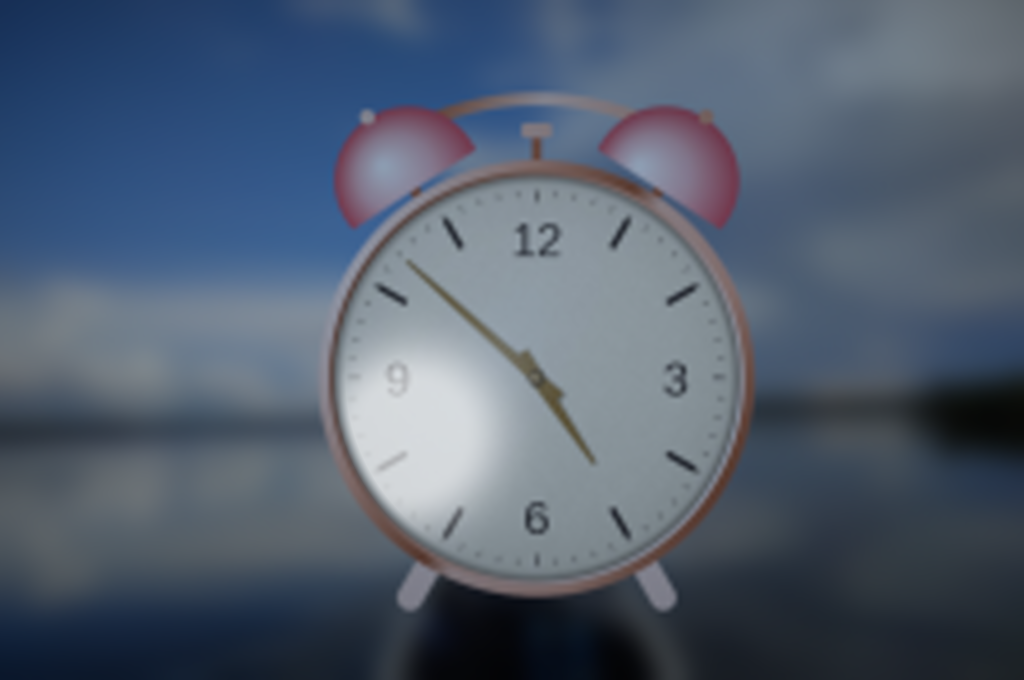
4:52
